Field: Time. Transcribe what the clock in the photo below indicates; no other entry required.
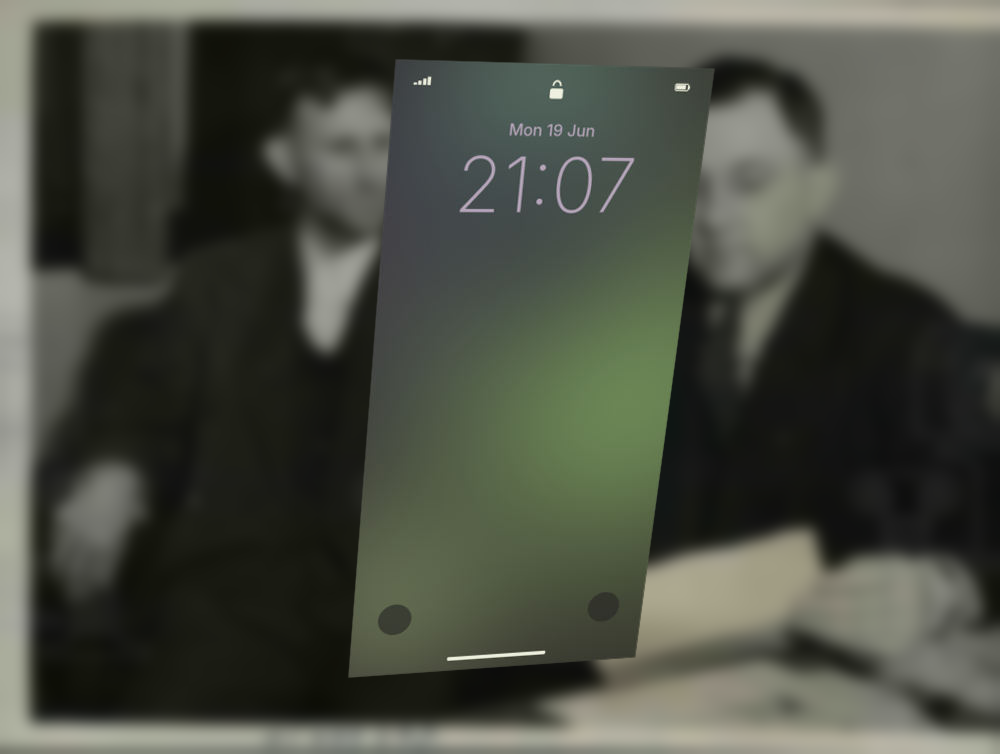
21:07
